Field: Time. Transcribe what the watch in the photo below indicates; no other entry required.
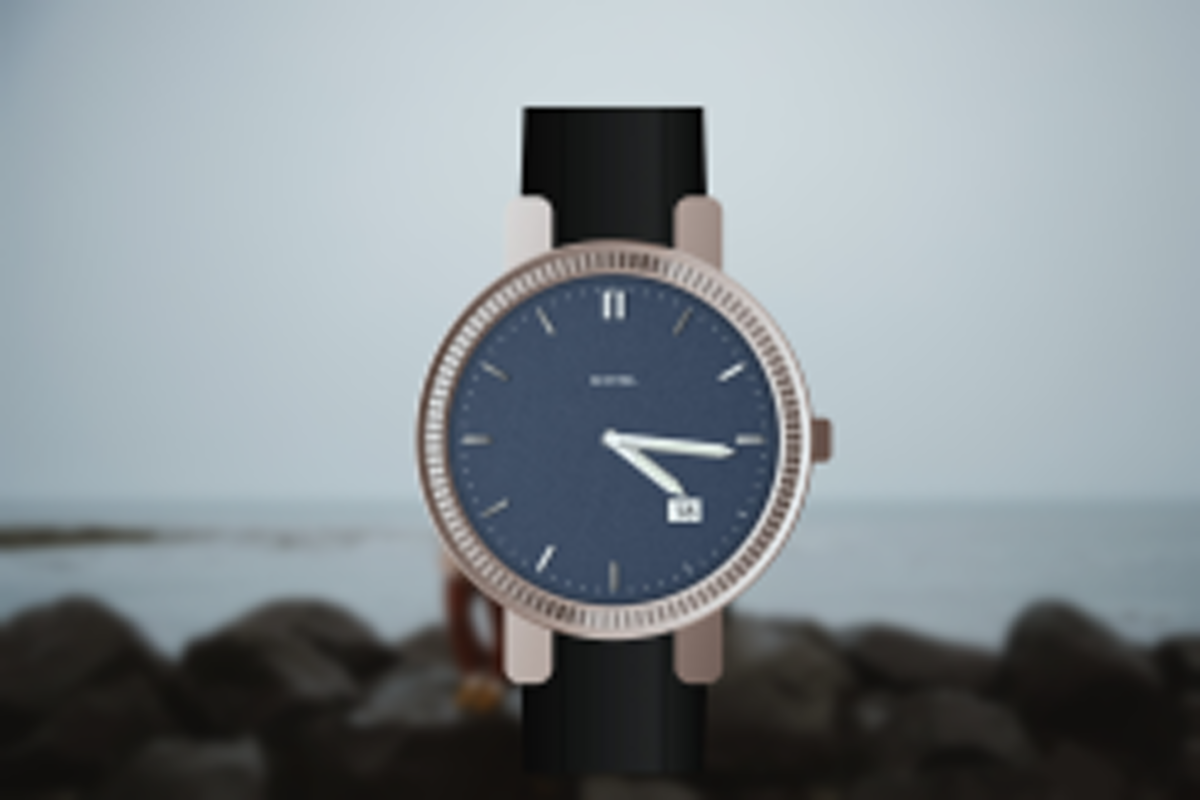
4:16
